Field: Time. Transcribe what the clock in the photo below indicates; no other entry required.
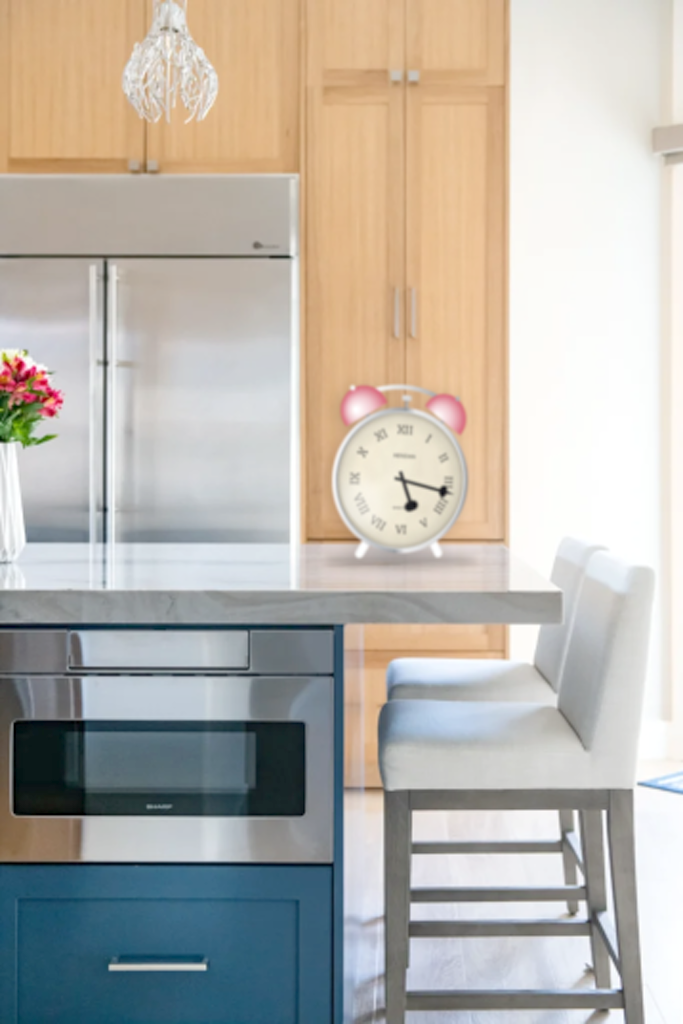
5:17
